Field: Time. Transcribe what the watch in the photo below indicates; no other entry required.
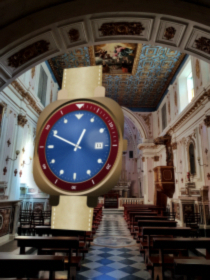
12:49
